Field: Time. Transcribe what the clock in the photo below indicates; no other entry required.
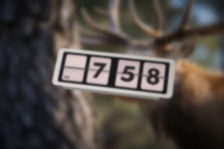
7:58
